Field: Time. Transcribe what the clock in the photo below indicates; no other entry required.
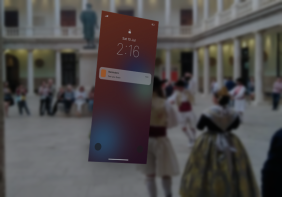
2:16
